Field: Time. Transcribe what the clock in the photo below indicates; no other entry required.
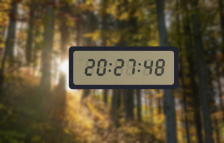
20:27:48
